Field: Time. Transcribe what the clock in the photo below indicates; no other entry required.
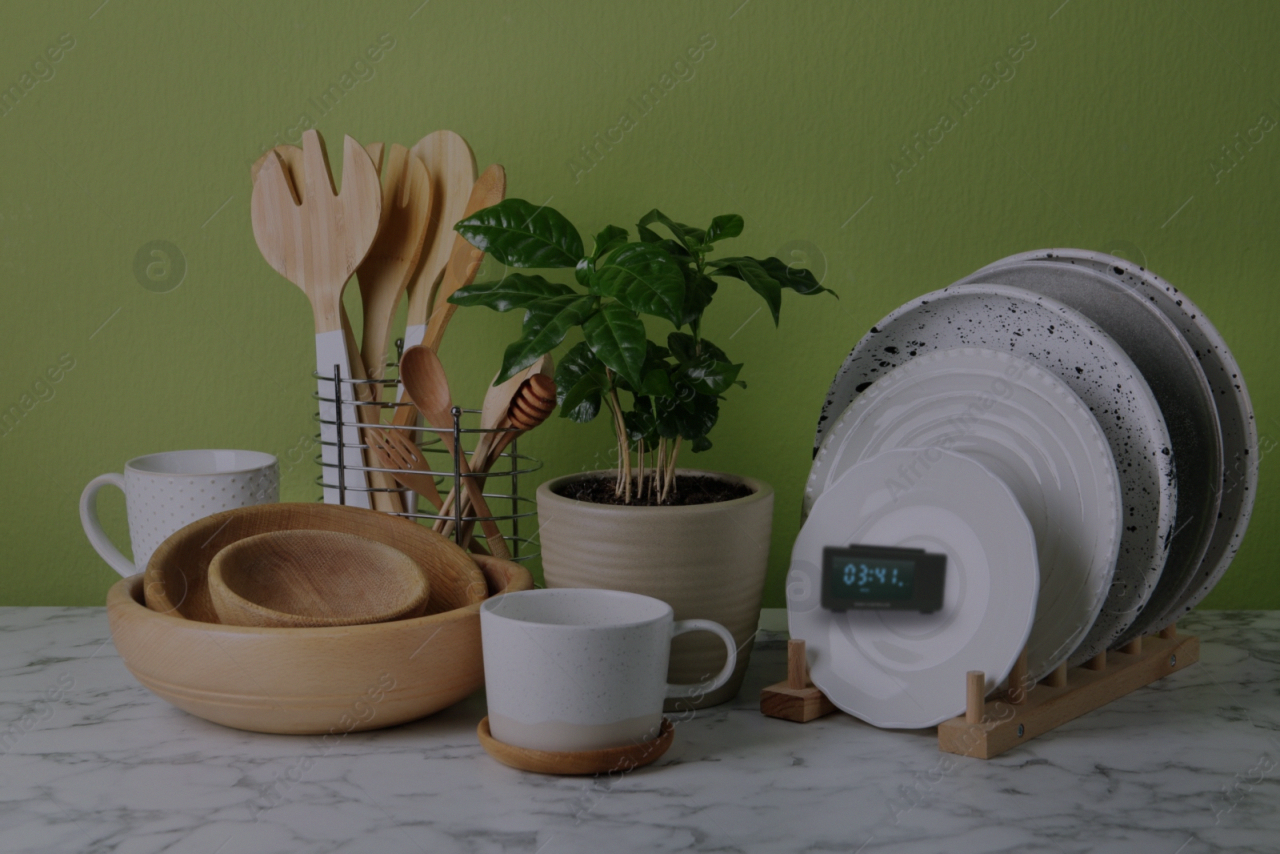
3:41
